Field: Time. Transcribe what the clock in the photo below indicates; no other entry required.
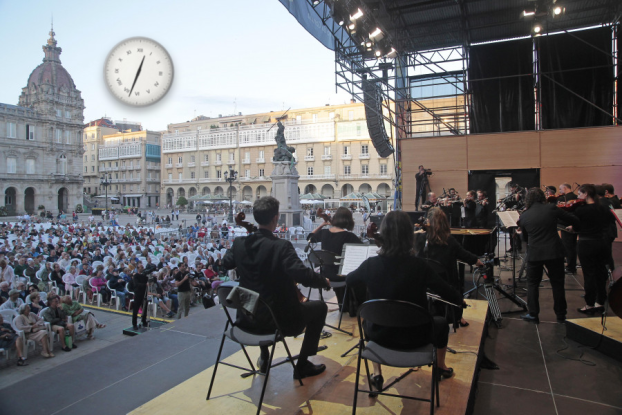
12:33
